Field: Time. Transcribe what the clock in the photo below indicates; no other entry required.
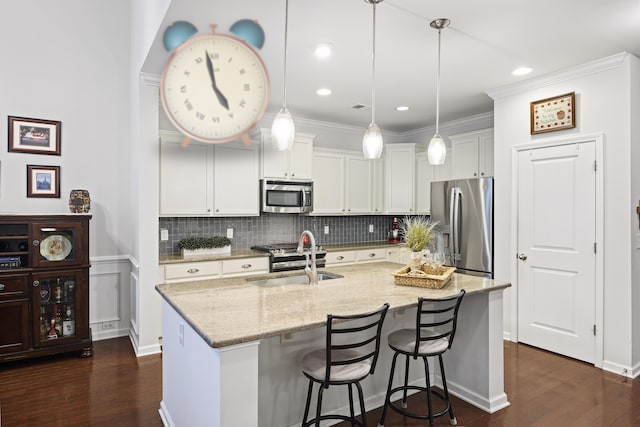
4:58
